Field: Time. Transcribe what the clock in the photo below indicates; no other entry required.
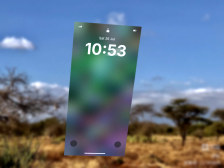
10:53
